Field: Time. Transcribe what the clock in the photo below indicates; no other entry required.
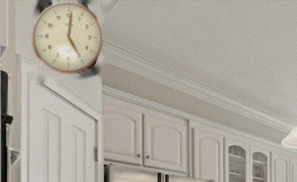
5:01
